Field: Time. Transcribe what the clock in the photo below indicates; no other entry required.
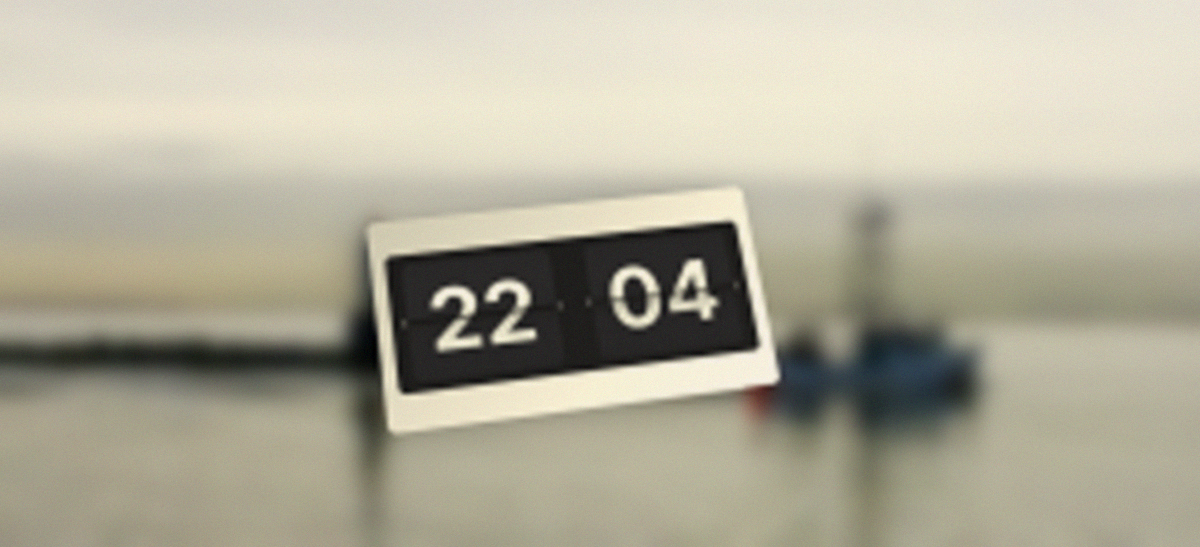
22:04
